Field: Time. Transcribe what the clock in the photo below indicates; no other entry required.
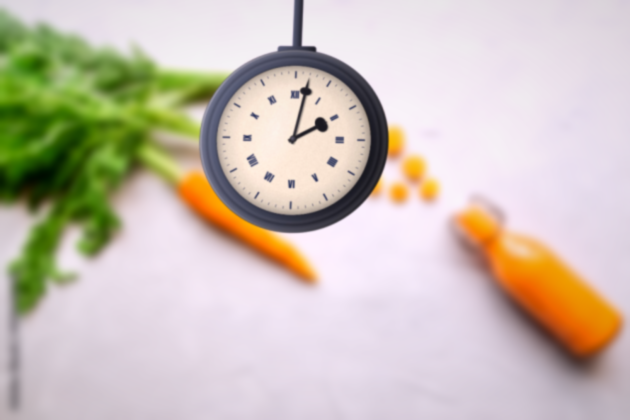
2:02
